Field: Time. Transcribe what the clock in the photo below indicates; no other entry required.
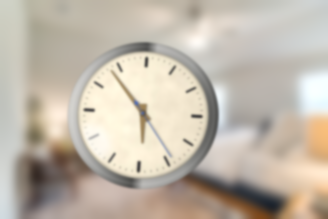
5:53:24
